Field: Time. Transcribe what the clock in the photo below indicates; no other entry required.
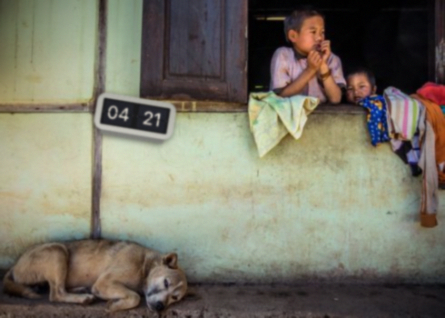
4:21
